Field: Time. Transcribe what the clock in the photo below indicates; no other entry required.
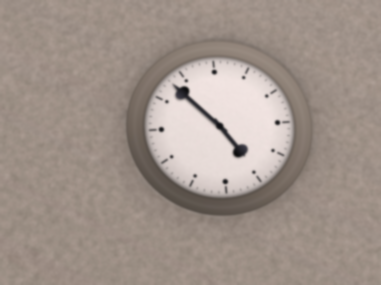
4:53
